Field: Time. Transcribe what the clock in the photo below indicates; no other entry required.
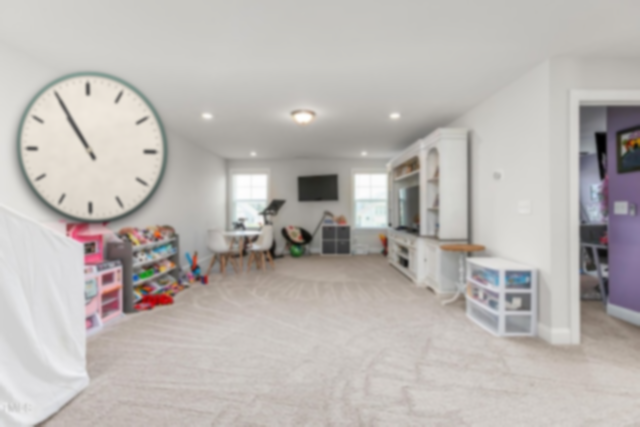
10:55
